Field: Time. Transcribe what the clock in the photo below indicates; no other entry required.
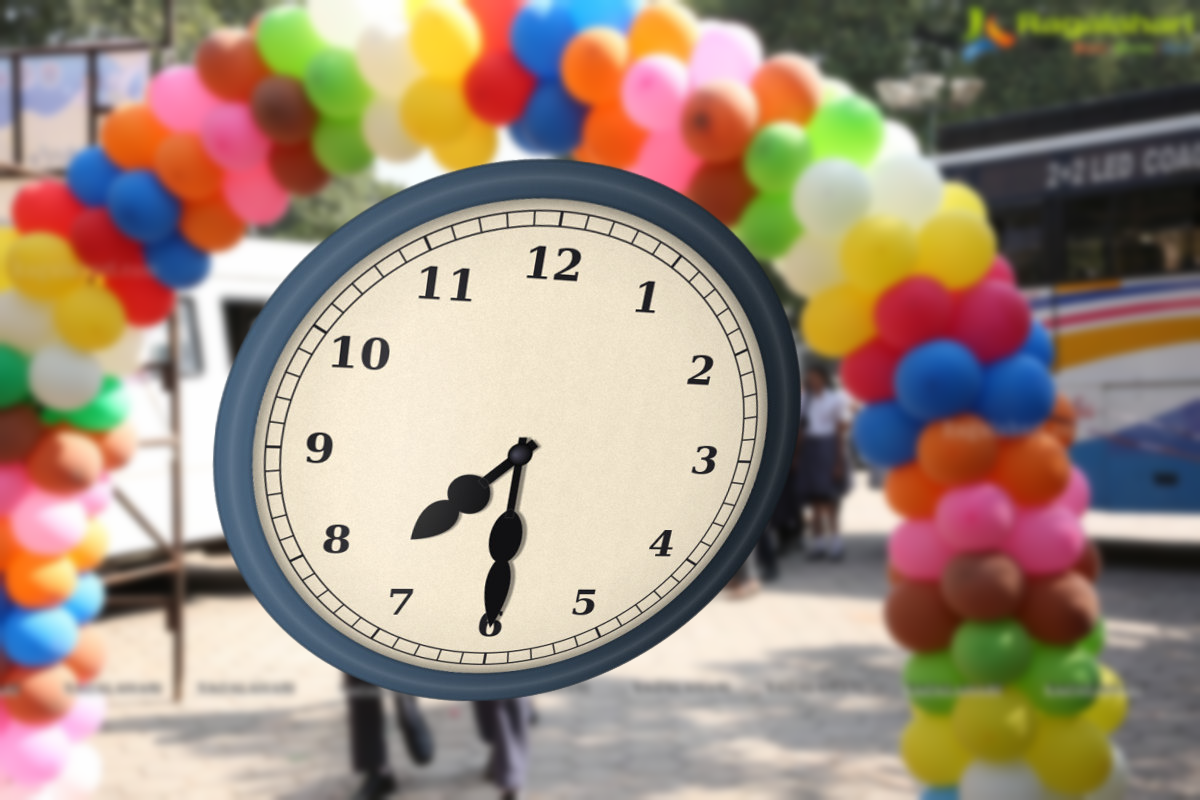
7:30
